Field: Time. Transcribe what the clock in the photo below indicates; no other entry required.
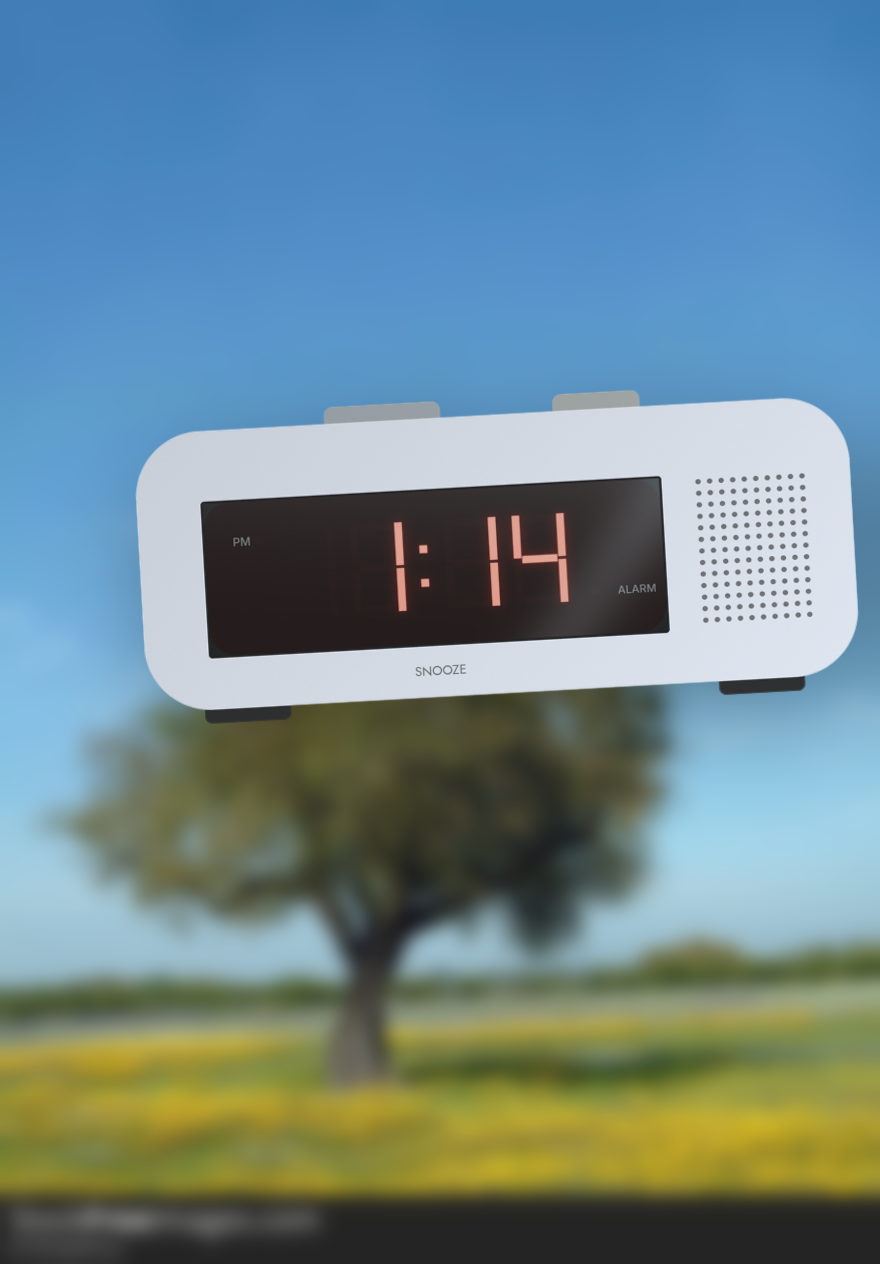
1:14
